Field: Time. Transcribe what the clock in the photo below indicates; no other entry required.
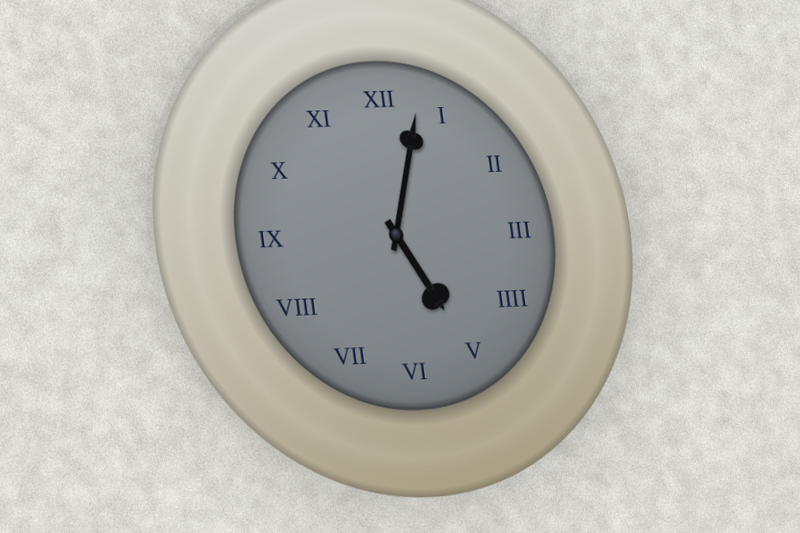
5:03
